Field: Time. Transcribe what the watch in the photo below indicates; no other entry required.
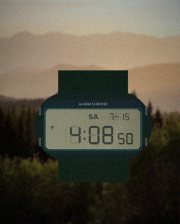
4:08:50
